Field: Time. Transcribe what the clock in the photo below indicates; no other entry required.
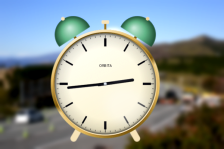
2:44
